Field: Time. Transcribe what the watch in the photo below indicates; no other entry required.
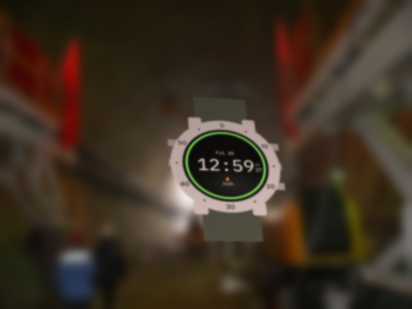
12:59
